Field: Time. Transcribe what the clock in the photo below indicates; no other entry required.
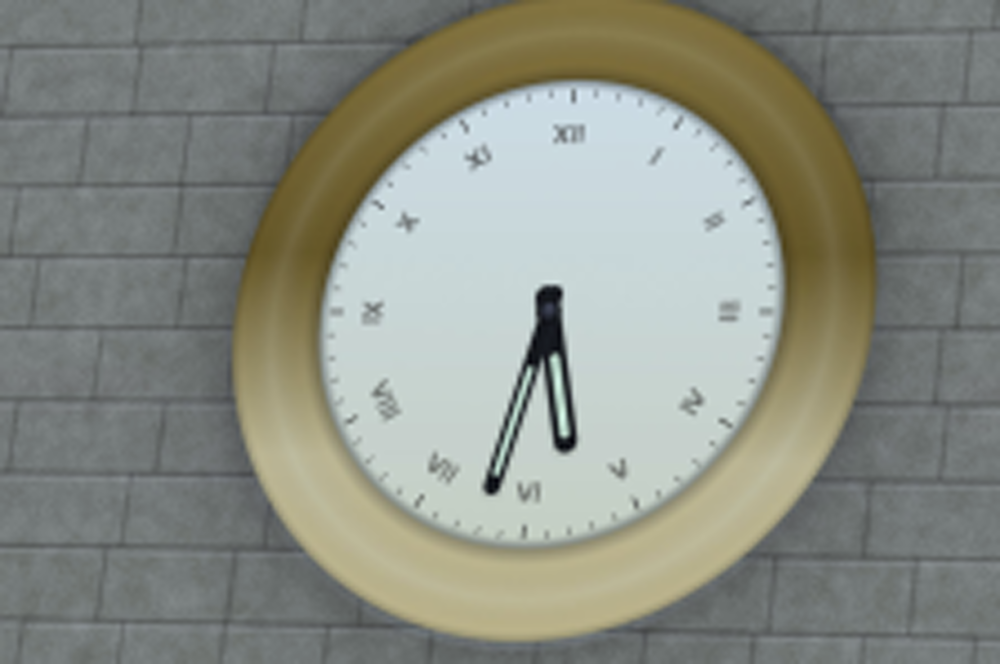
5:32
